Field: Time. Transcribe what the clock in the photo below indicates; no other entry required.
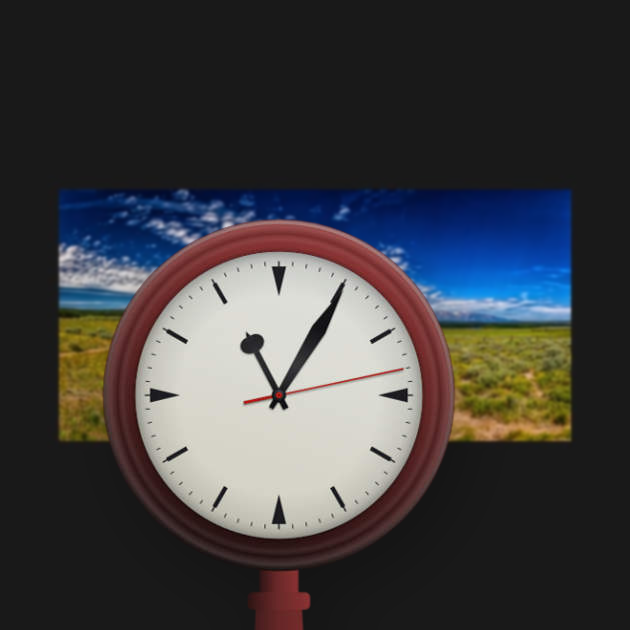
11:05:13
